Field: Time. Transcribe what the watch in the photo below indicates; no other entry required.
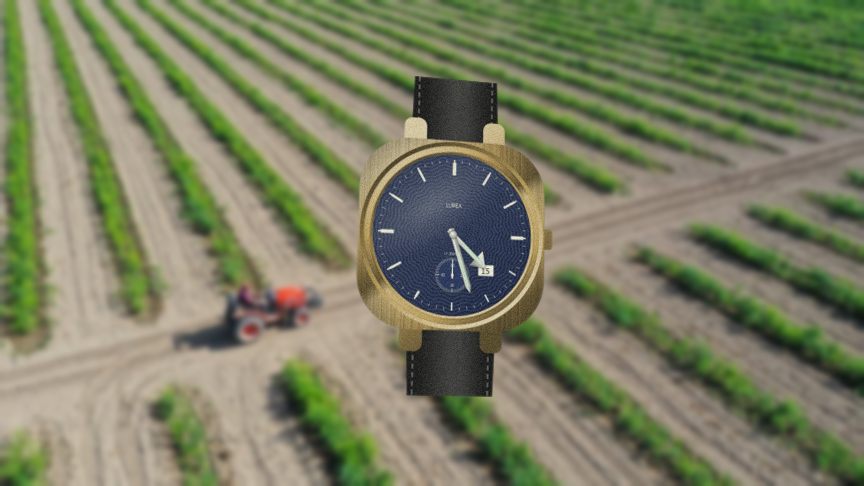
4:27
